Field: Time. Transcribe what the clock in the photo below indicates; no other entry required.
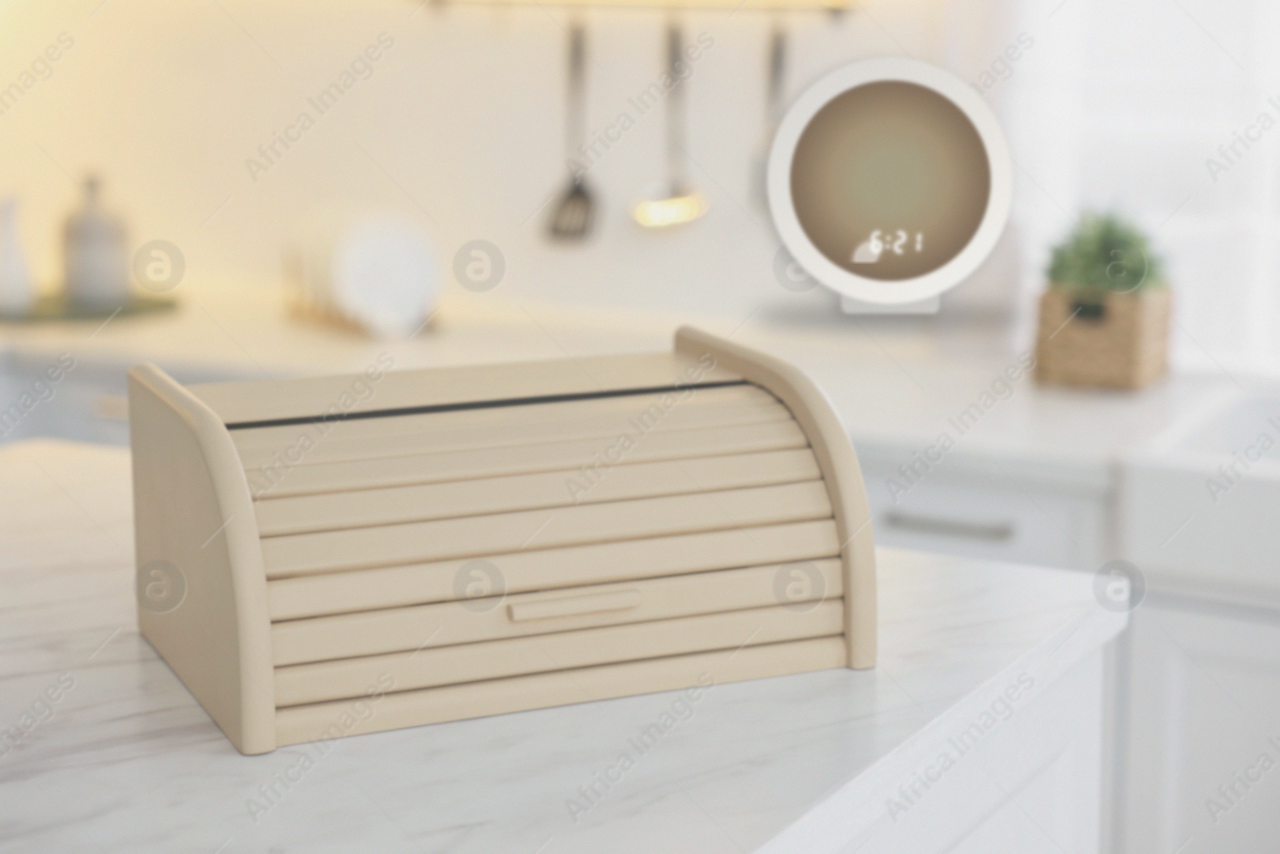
6:21
